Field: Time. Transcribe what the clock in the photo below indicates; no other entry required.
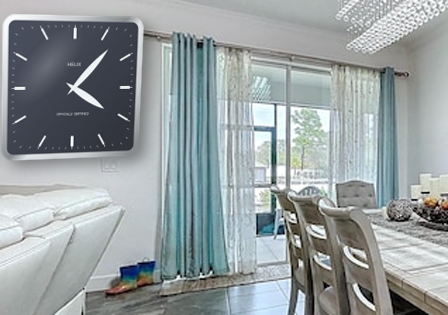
4:07
